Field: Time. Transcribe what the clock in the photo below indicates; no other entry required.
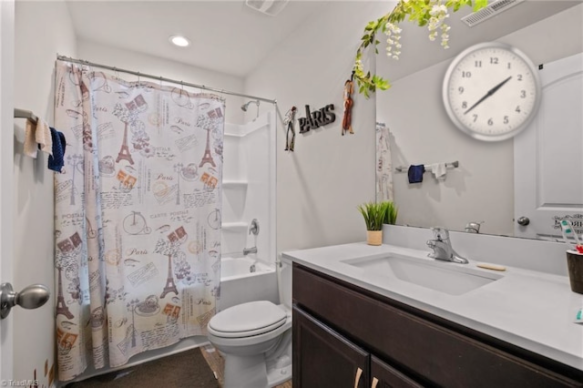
1:38
